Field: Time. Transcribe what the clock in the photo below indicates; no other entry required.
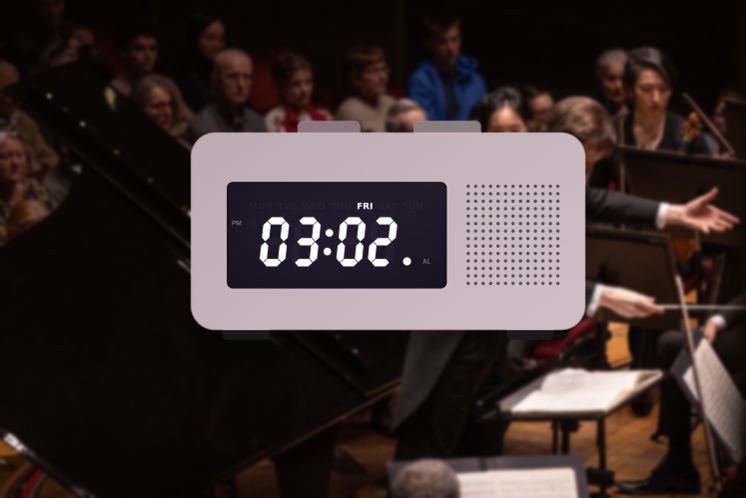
3:02
